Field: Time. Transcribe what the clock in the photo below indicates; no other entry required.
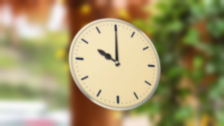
10:00
